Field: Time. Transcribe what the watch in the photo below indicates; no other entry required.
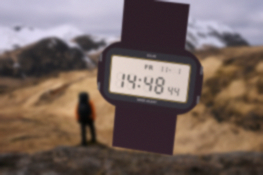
14:48
